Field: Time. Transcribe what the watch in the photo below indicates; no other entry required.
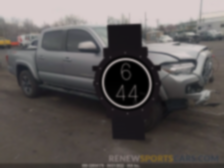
6:44
